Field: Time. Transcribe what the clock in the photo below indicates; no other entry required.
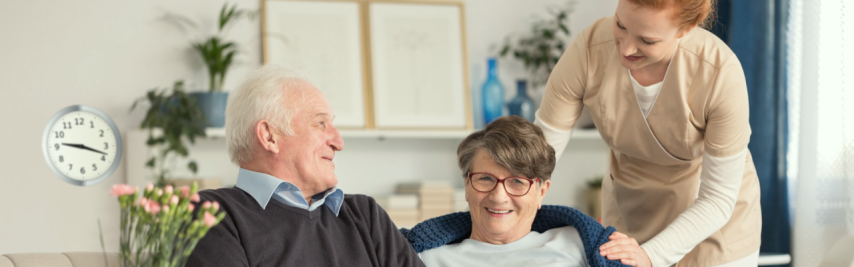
9:18
